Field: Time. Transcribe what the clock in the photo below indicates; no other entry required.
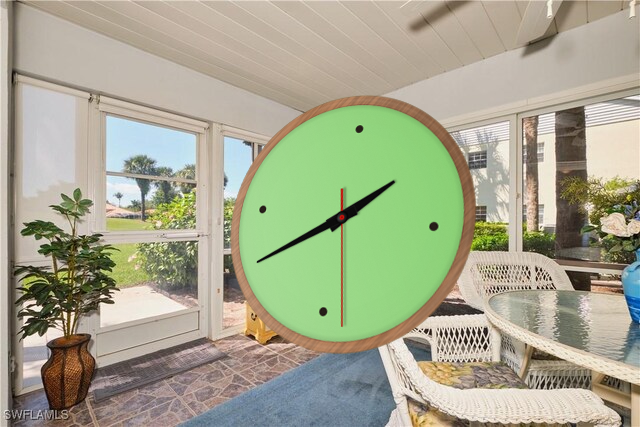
1:39:28
